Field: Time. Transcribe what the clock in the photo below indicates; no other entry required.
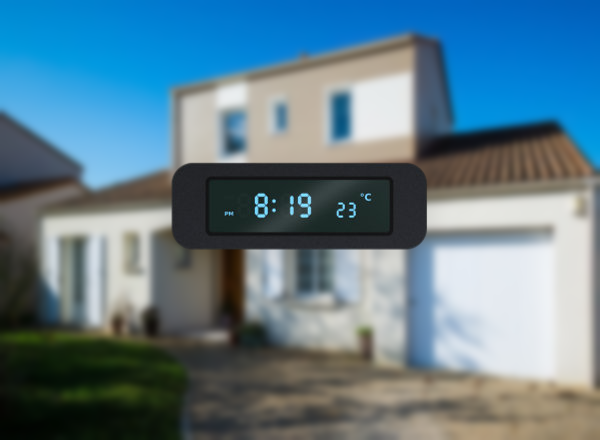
8:19
